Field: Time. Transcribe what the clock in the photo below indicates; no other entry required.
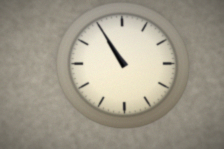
10:55
